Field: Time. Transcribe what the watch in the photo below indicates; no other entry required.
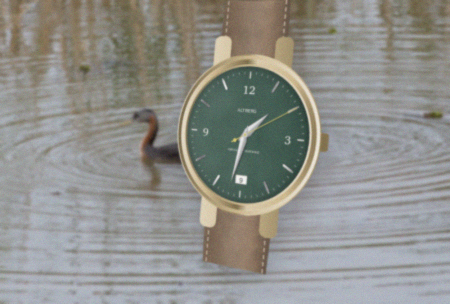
1:32:10
